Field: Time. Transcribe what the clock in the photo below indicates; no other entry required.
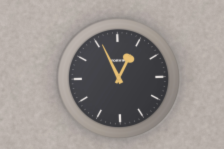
12:56
